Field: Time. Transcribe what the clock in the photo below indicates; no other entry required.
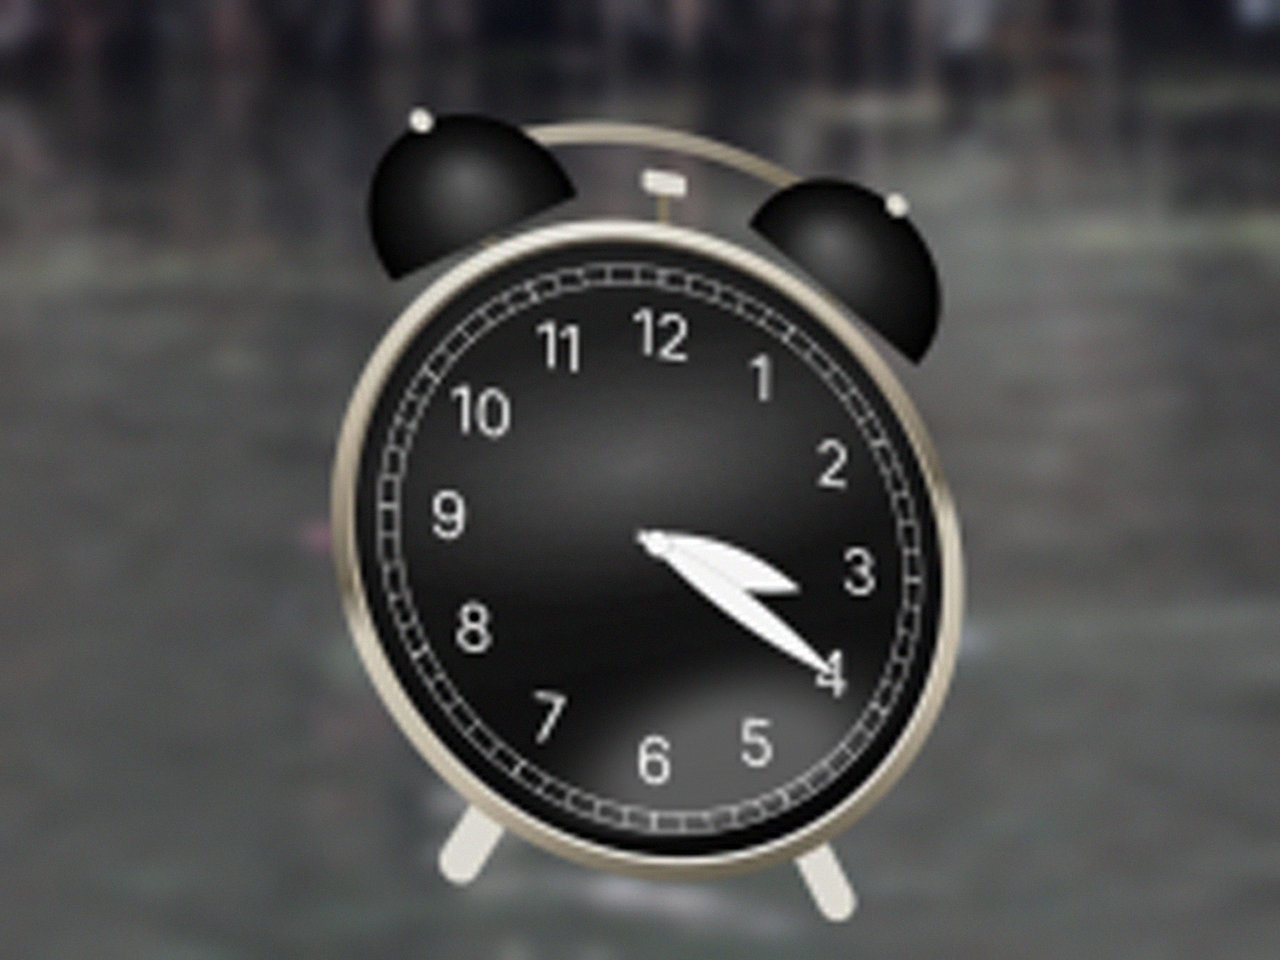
3:20
